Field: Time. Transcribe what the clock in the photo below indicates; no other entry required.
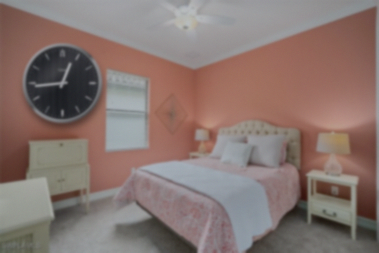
12:44
